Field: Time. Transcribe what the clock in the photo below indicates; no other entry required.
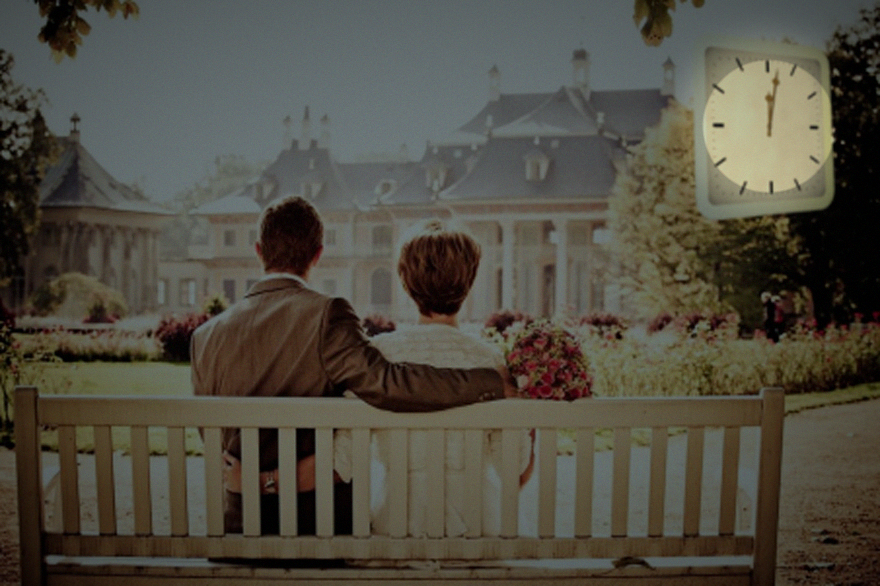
12:02
